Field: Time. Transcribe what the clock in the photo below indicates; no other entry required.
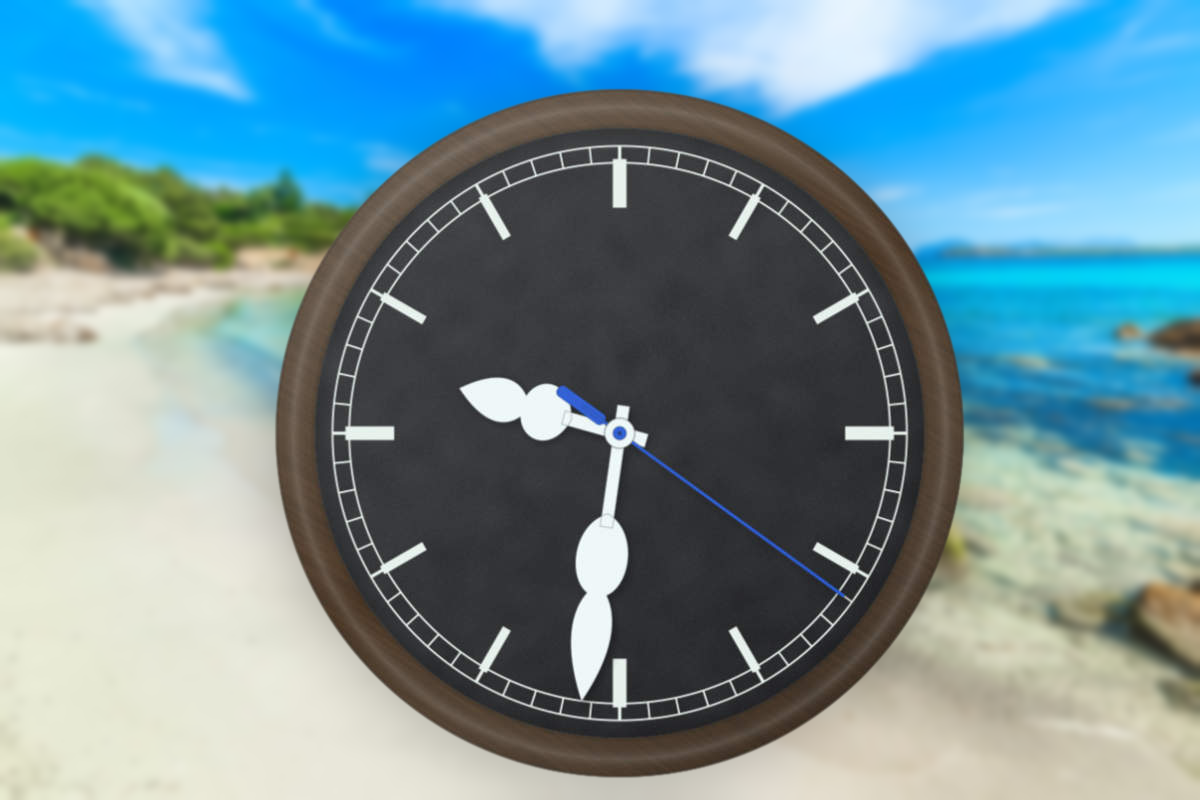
9:31:21
